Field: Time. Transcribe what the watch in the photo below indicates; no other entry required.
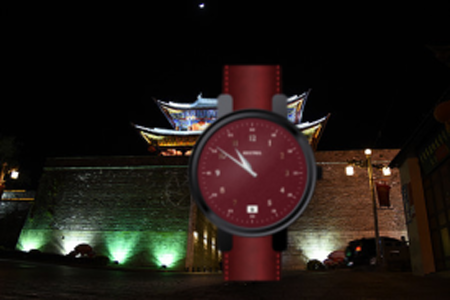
10:51
